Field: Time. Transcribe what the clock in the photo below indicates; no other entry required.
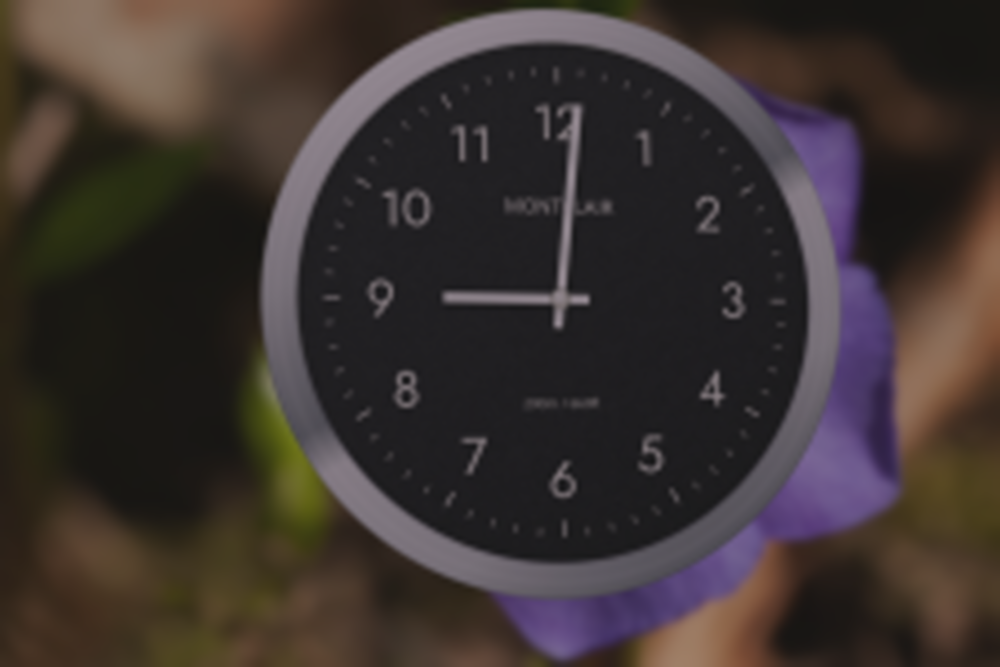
9:01
